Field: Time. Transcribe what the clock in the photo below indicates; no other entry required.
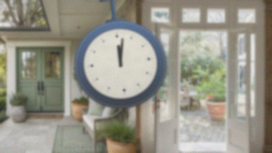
12:02
